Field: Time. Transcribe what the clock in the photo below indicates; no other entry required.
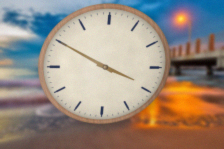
3:50
